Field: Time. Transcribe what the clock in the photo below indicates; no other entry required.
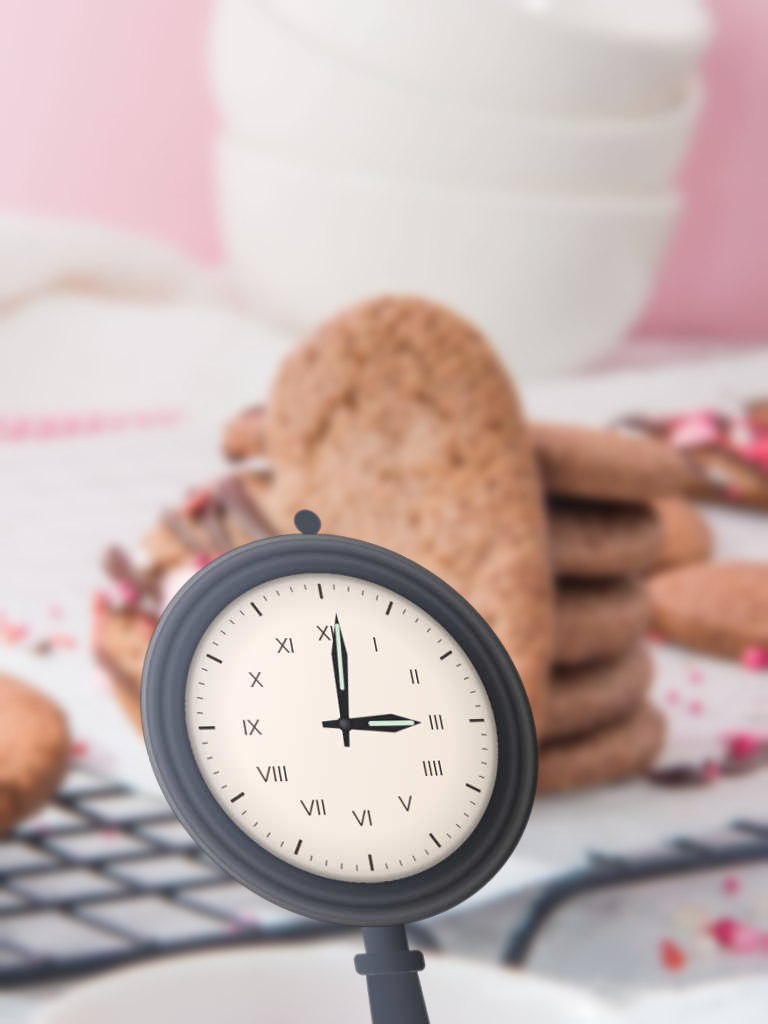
3:01
